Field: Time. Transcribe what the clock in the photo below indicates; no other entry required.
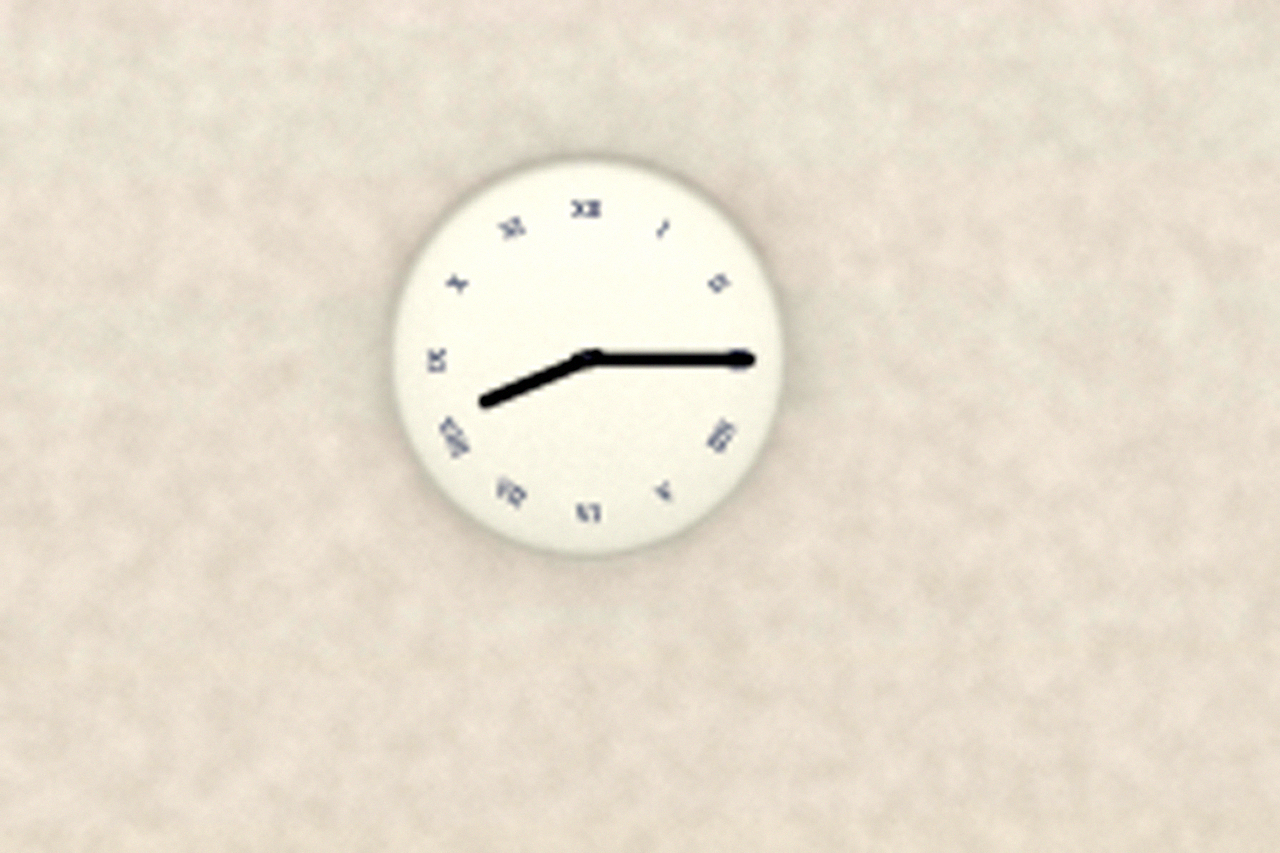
8:15
